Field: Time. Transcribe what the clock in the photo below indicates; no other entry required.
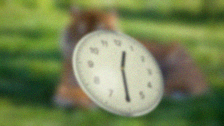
12:30
